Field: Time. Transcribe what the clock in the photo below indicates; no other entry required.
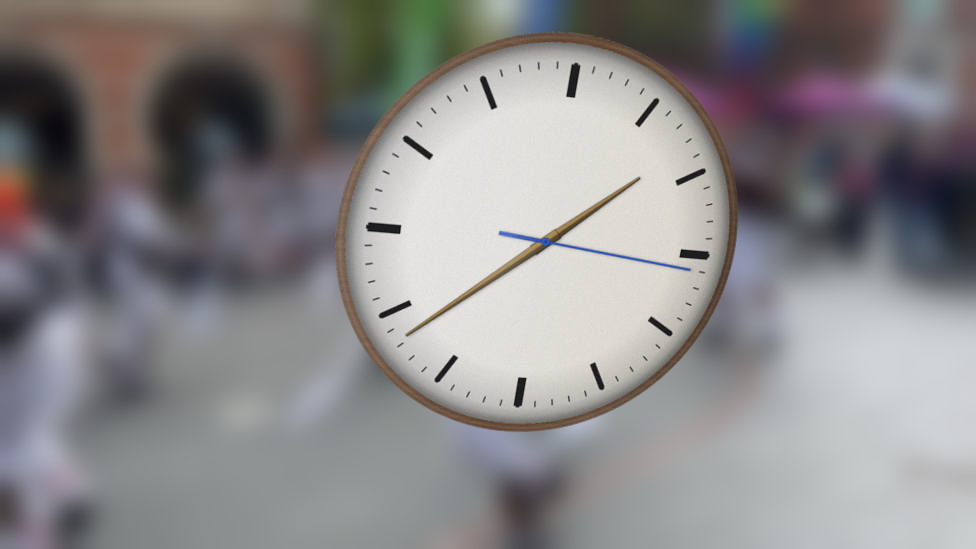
1:38:16
